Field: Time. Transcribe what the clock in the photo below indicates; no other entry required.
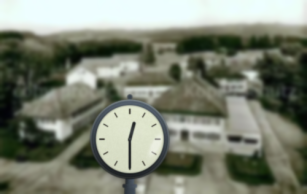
12:30
